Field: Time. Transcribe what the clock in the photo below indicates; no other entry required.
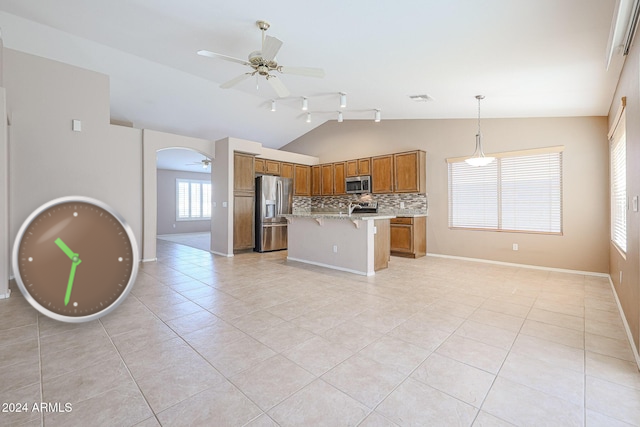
10:32
